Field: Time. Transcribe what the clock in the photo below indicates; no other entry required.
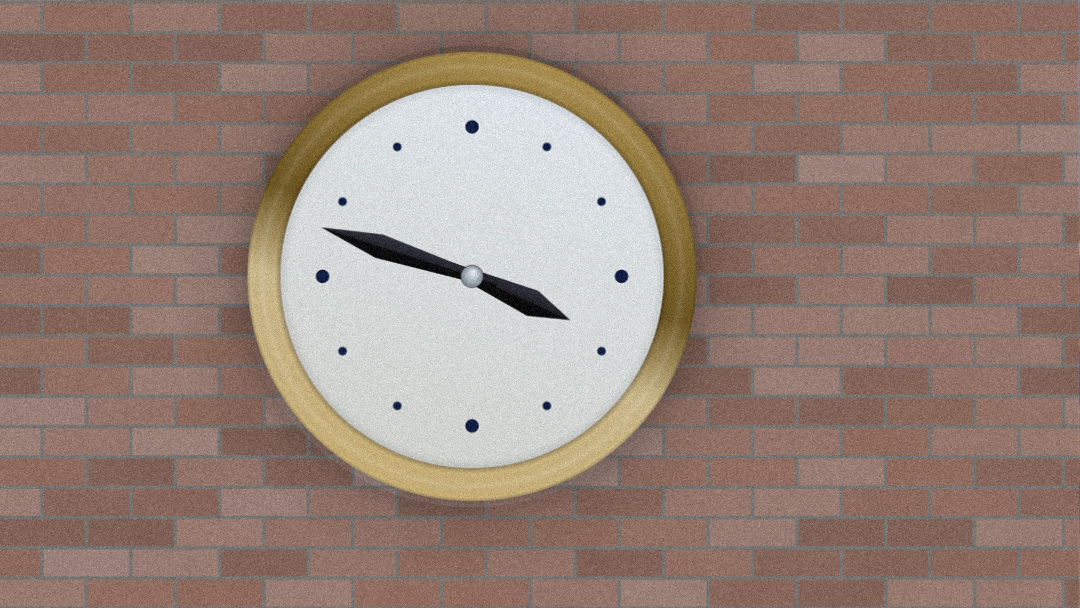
3:48
